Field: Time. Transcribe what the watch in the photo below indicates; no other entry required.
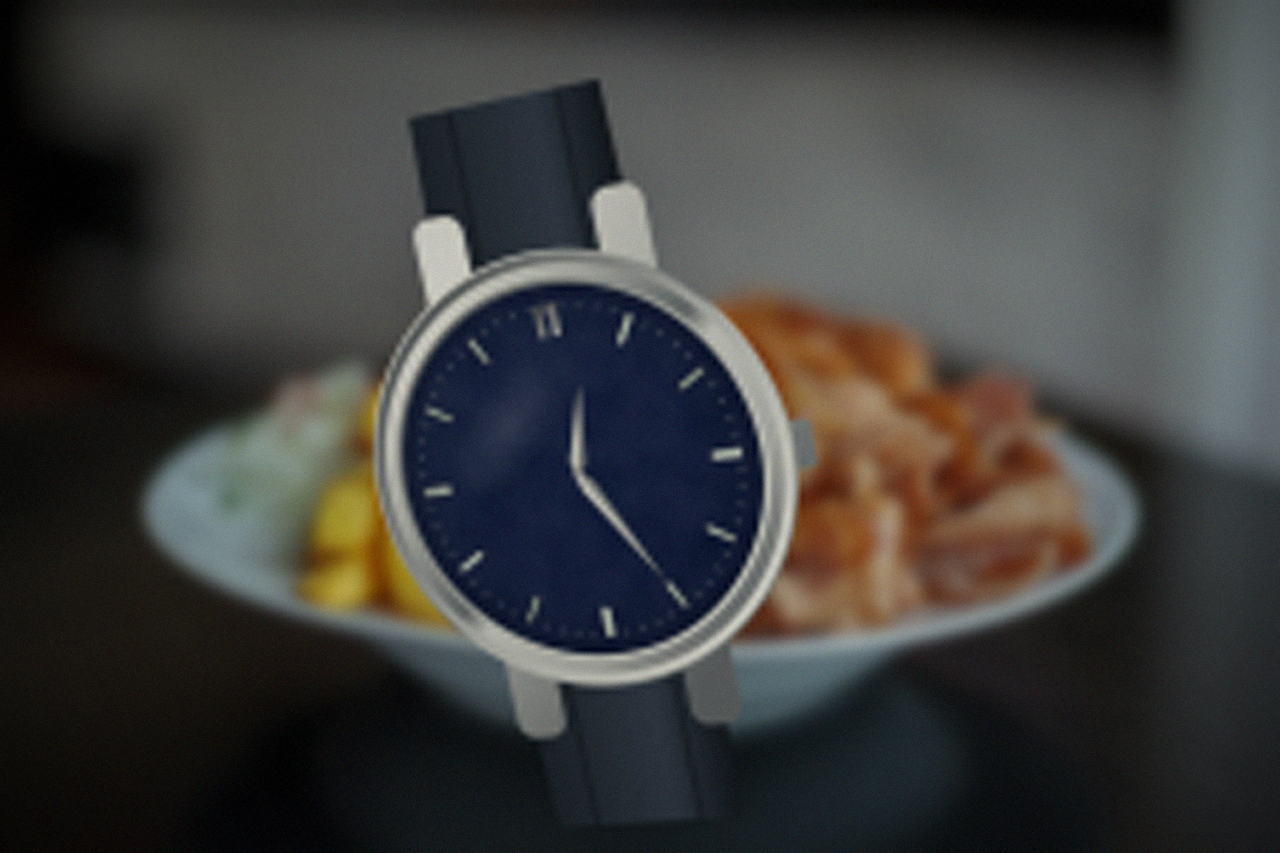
12:25
